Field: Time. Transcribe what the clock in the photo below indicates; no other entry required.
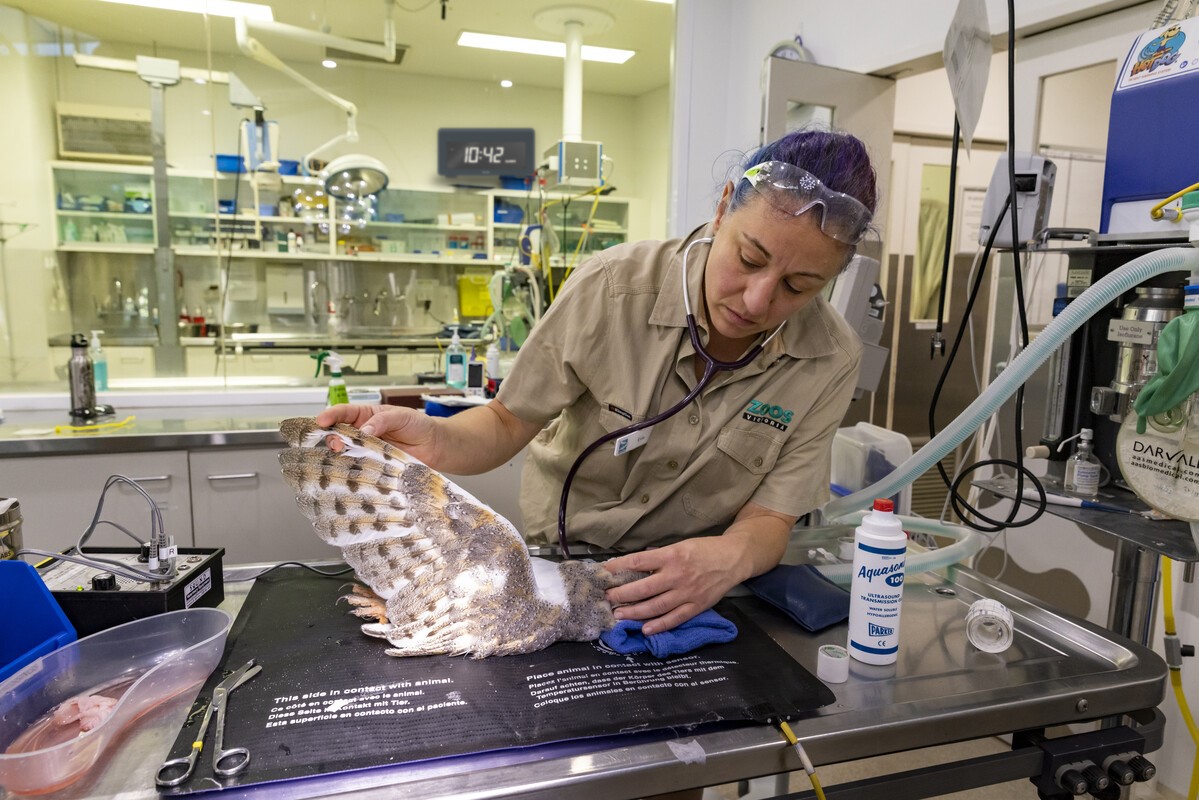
10:42
